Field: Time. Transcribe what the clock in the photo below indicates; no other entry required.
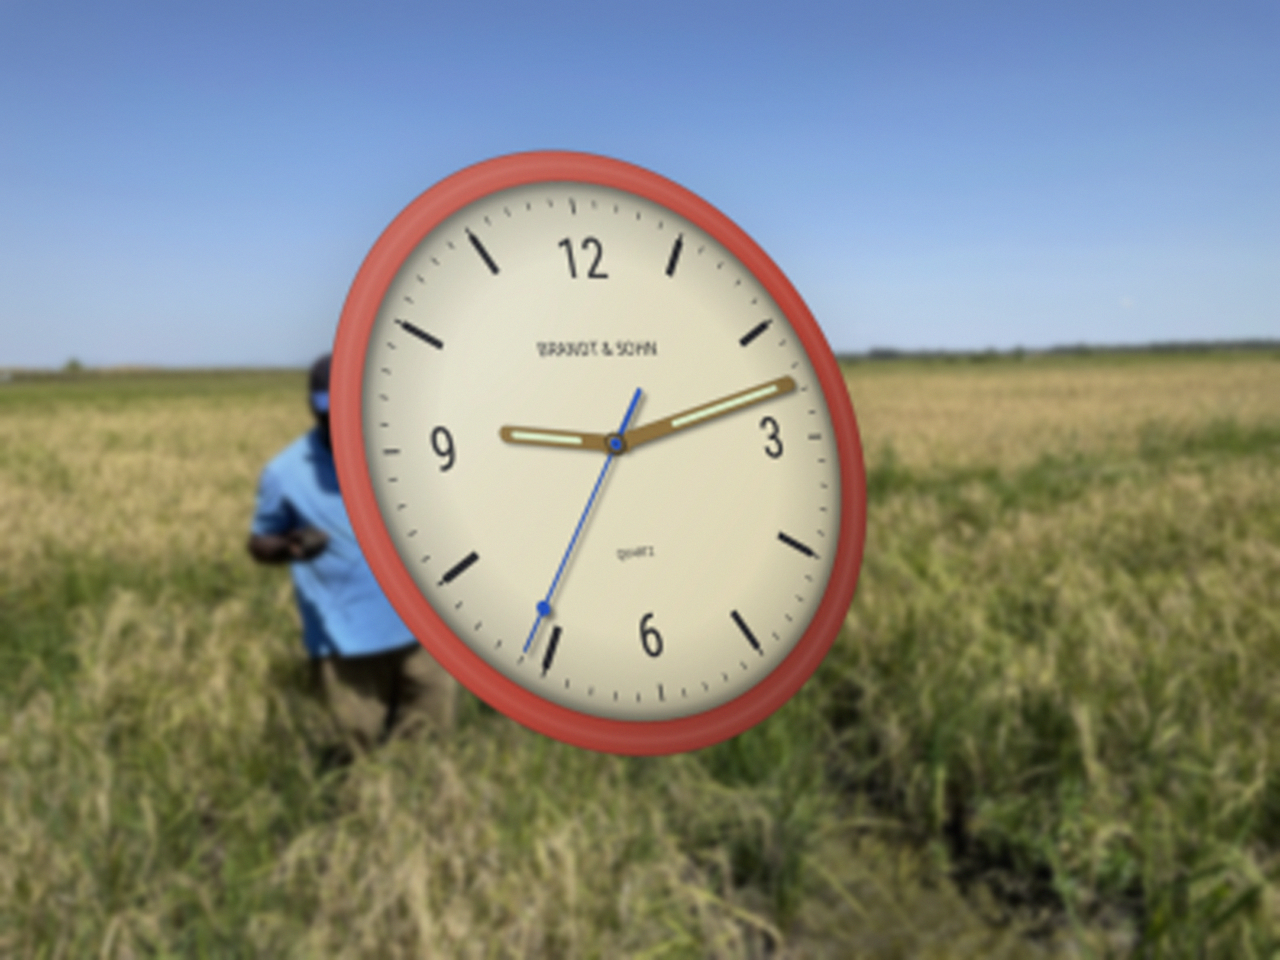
9:12:36
